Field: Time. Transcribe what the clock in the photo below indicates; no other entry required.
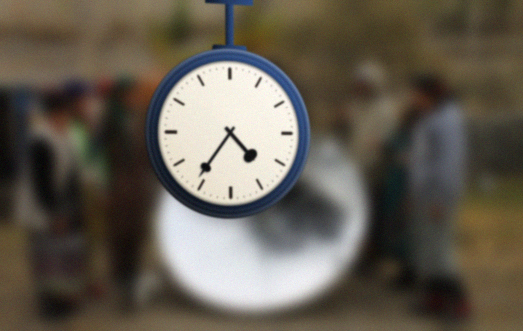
4:36
